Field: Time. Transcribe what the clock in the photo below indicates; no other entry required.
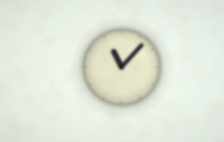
11:07
